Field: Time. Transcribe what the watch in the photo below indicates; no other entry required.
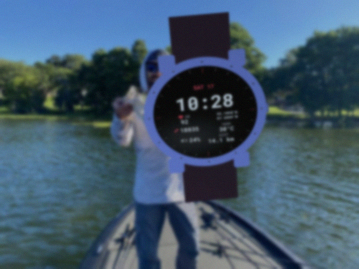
10:28
